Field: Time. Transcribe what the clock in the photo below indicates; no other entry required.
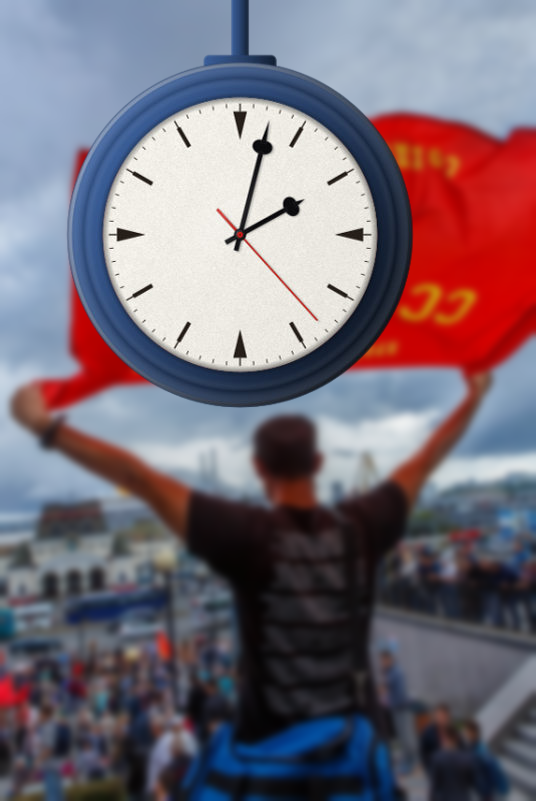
2:02:23
